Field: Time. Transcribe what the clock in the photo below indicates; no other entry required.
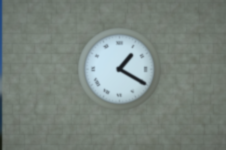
1:20
